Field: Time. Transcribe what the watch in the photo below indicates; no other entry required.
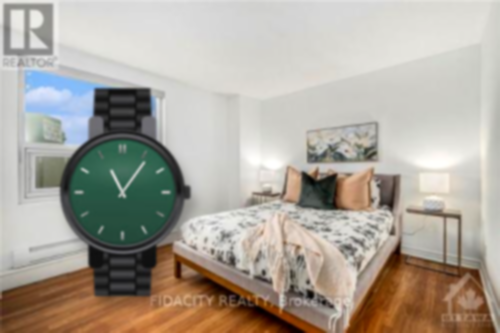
11:06
